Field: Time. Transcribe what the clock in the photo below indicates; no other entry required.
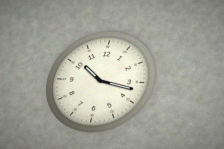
10:17
